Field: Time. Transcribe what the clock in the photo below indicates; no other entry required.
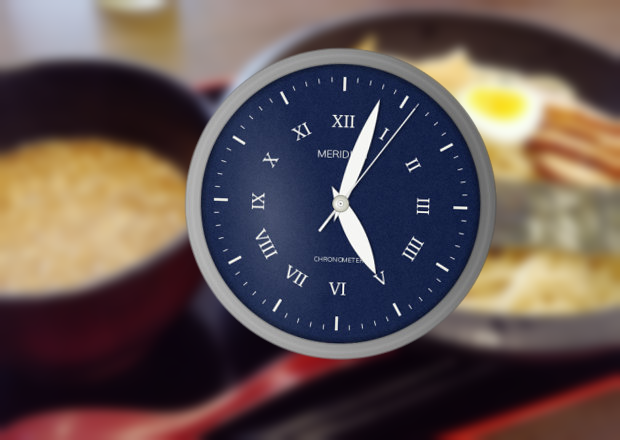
5:03:06
